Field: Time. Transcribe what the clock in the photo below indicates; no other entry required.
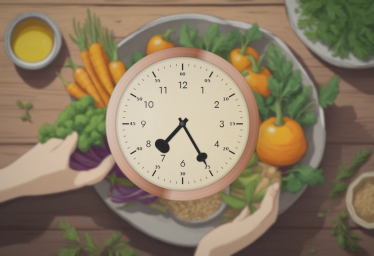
7:25
